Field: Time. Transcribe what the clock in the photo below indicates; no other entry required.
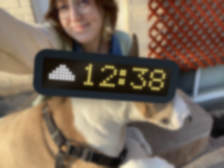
12:38
